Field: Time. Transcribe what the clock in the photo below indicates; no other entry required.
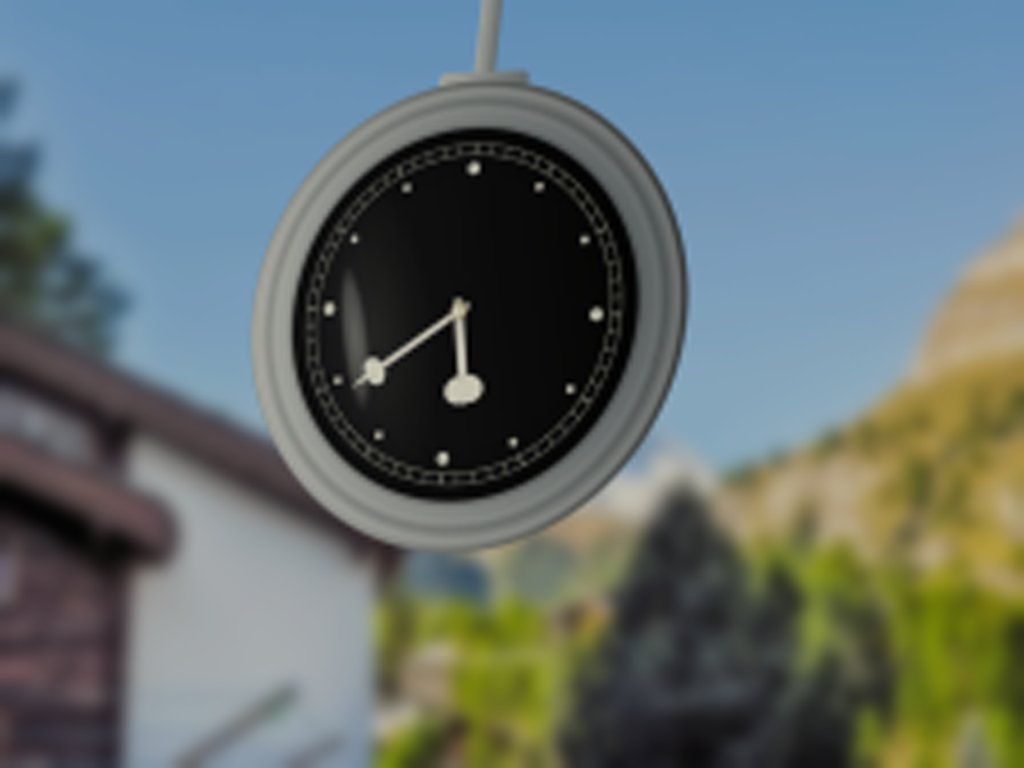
5:39
